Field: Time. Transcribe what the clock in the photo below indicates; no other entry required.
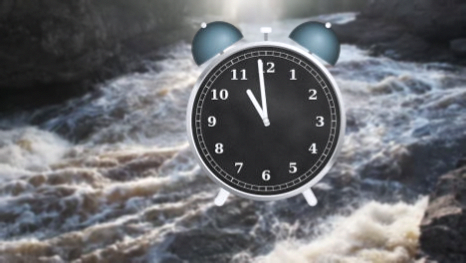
10:59
